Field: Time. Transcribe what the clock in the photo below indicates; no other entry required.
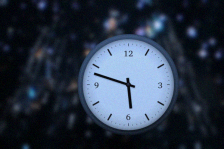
5:48
